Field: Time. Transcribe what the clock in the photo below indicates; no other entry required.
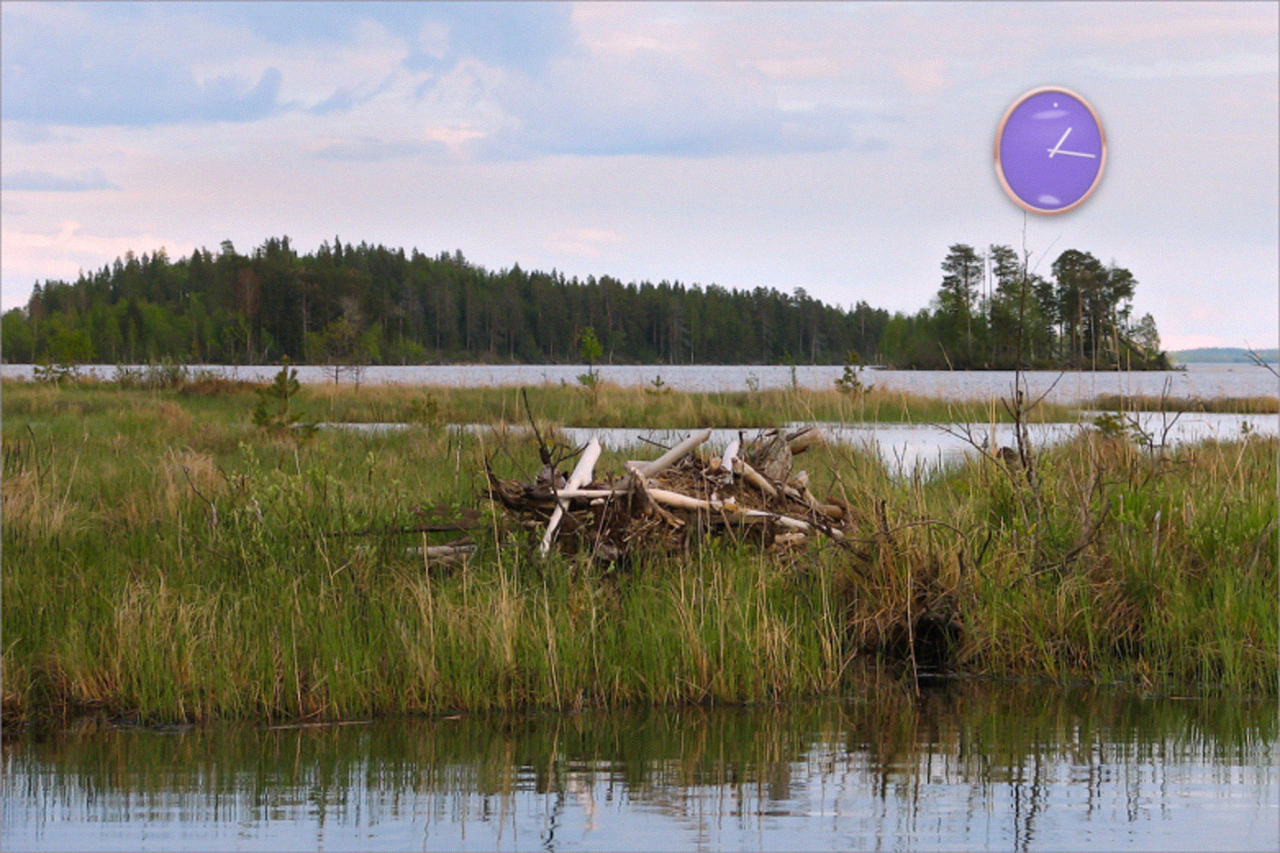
1:16
